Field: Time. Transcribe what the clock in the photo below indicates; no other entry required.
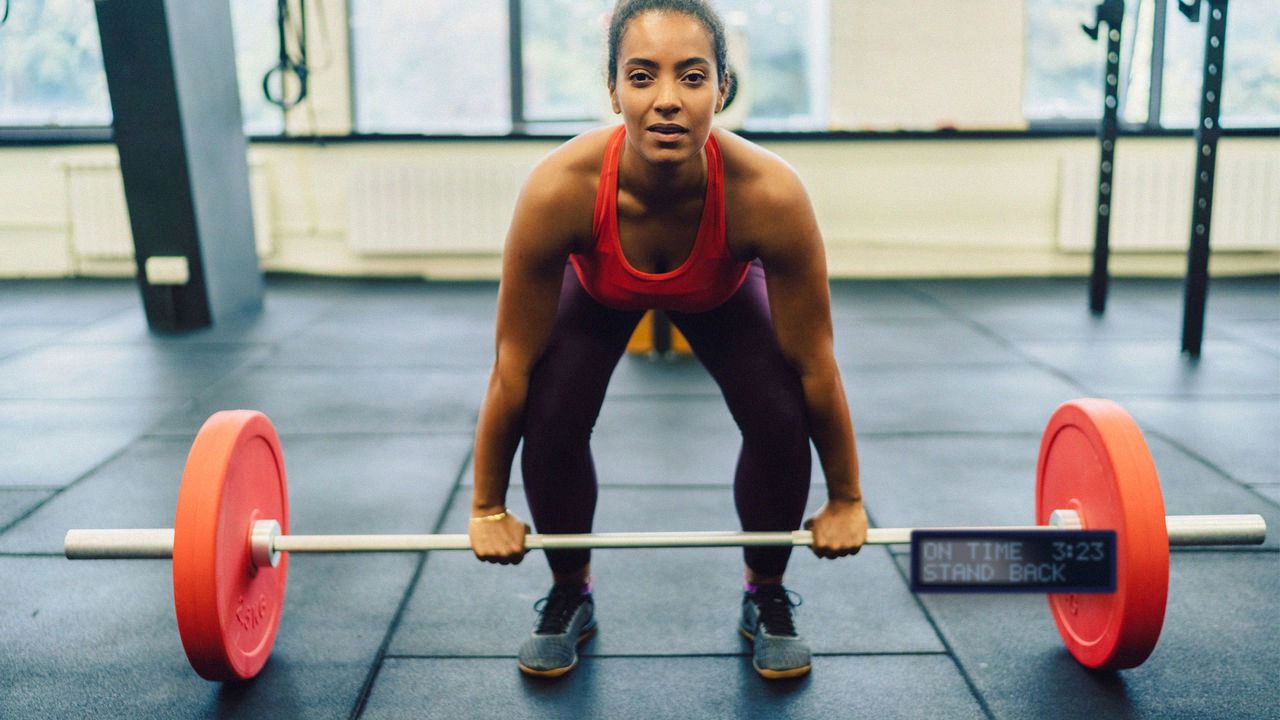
3:23
